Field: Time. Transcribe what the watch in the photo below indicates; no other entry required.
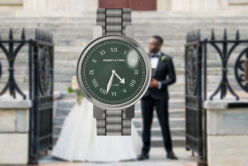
4:33
